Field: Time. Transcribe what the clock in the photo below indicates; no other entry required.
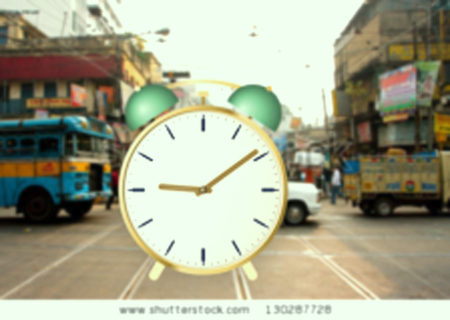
9:09
